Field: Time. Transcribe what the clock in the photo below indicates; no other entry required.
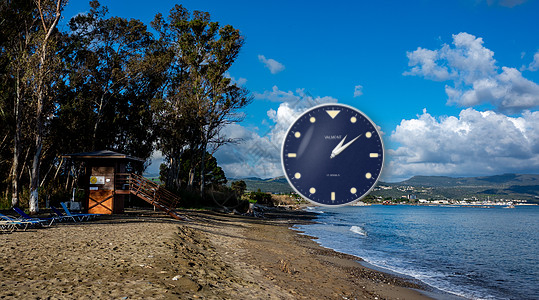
1:09
